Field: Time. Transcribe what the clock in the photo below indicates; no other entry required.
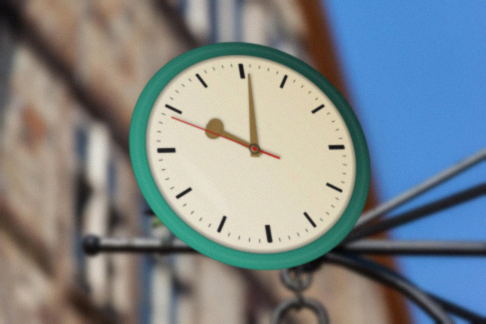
10:00:49
